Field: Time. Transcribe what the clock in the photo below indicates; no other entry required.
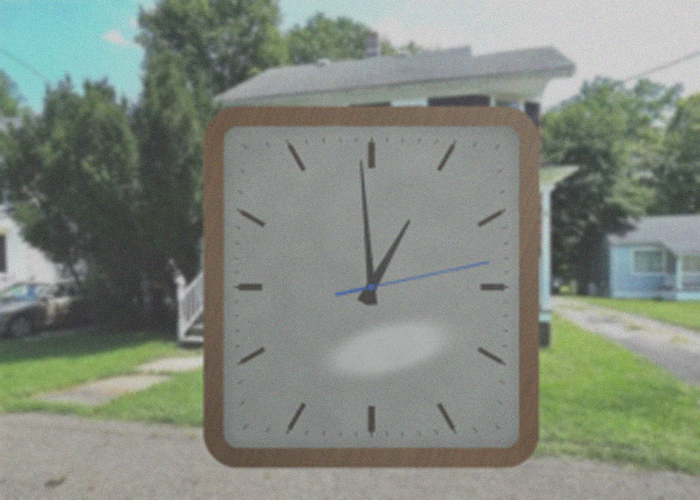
12:59:13
